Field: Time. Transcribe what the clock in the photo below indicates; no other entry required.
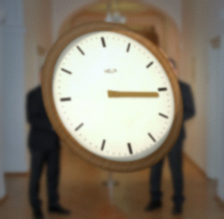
3:16
